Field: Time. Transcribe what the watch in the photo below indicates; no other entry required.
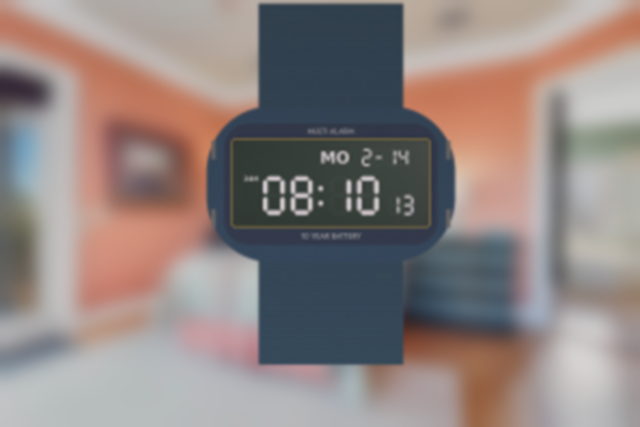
8:10:13
